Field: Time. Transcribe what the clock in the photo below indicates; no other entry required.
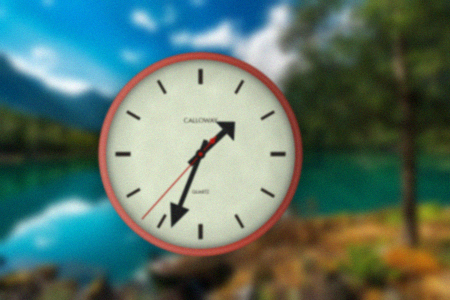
1:33:37
